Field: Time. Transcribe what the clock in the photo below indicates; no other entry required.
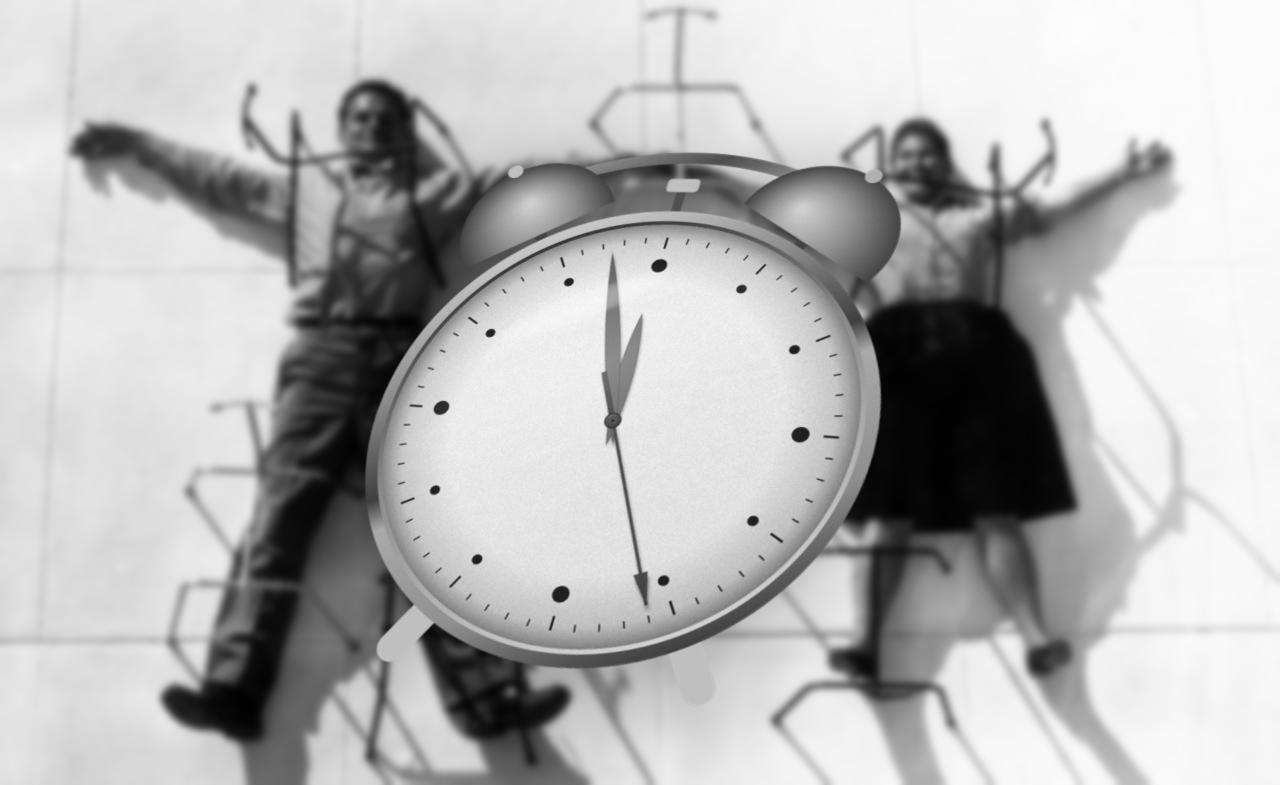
11:57:26
